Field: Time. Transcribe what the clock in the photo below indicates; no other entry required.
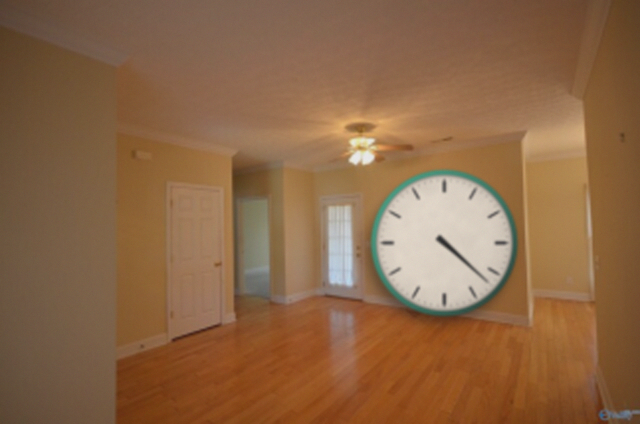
4:22
